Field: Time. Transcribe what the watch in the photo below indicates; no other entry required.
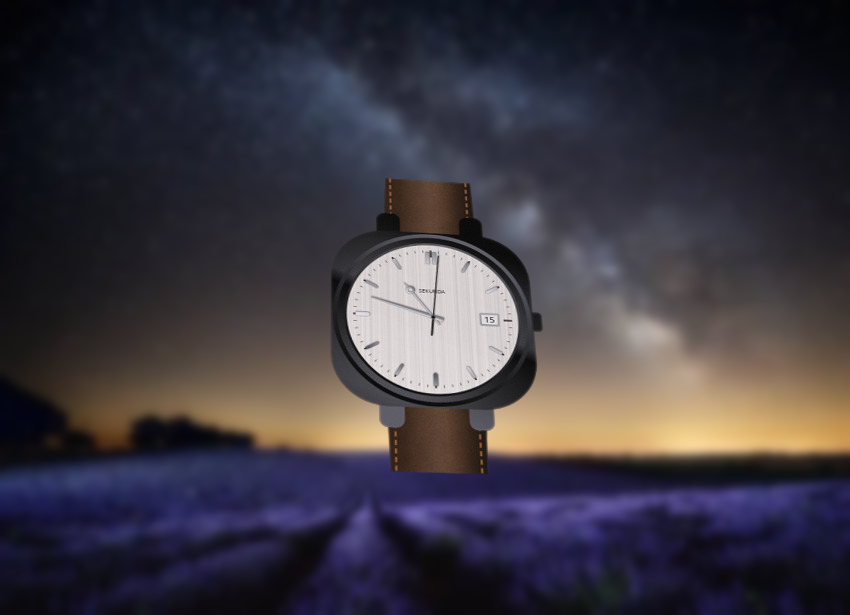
10:48:01
